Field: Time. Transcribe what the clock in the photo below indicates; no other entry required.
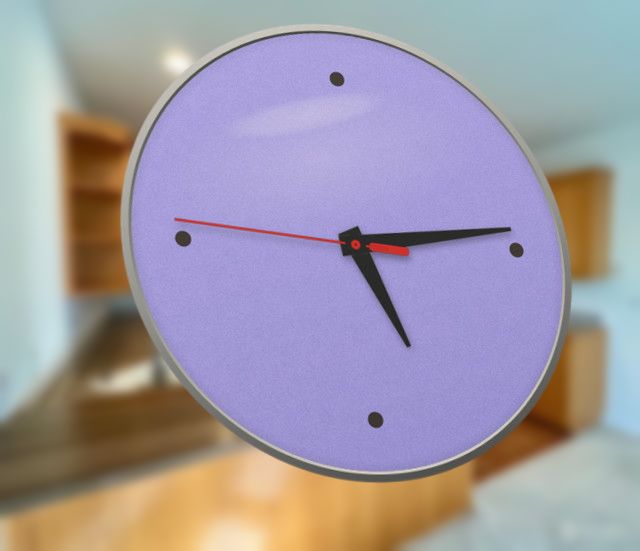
5:13:46
